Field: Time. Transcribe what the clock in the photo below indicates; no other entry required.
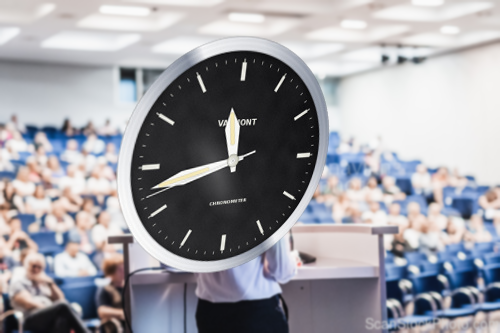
11:42:42
